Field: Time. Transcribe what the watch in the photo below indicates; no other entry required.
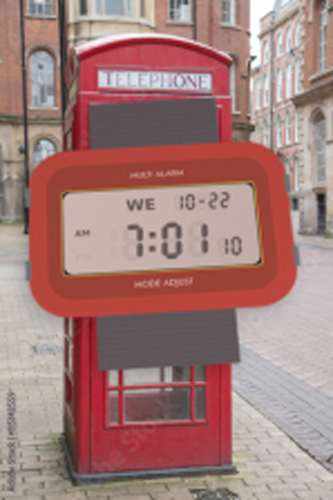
7:01:10
